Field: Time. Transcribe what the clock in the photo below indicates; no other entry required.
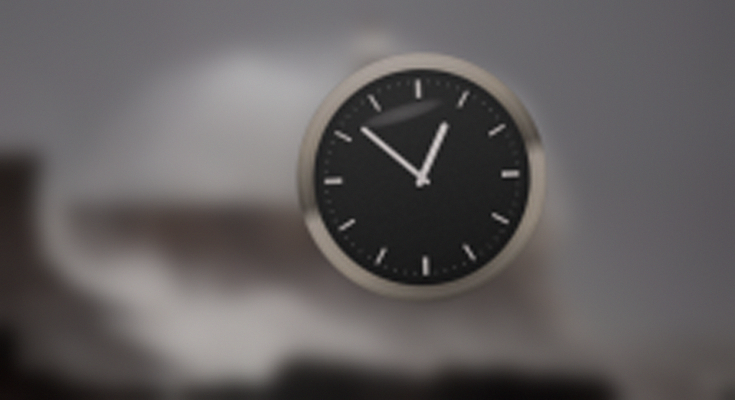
12:52
